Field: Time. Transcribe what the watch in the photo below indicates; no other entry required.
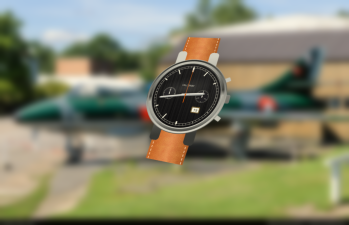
2:43
